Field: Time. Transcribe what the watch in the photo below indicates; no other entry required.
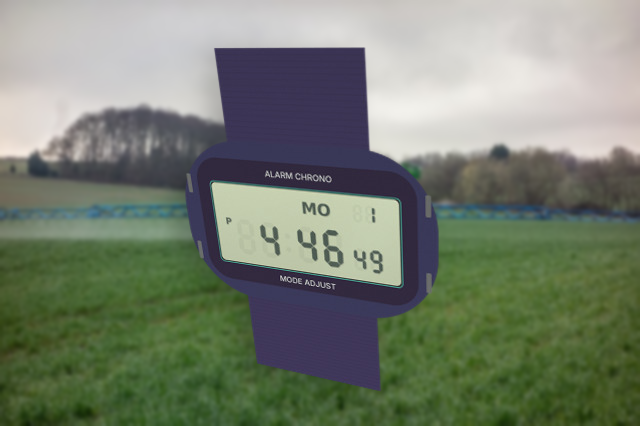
4:46:49
